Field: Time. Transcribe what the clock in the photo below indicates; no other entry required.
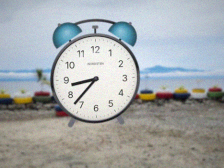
8:37
